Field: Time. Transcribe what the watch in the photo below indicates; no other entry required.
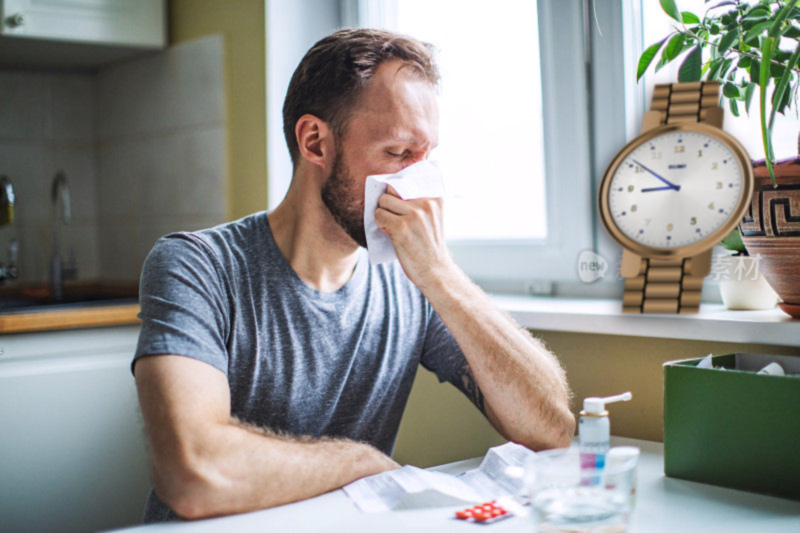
8:51
